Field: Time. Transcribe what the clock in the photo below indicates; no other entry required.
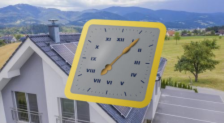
7:06
